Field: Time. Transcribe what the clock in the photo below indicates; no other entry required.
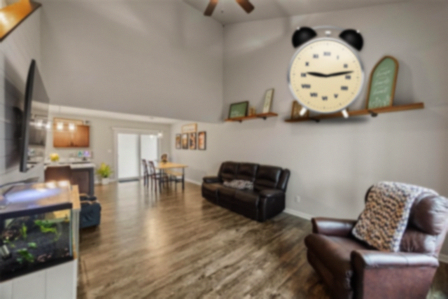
9:13
